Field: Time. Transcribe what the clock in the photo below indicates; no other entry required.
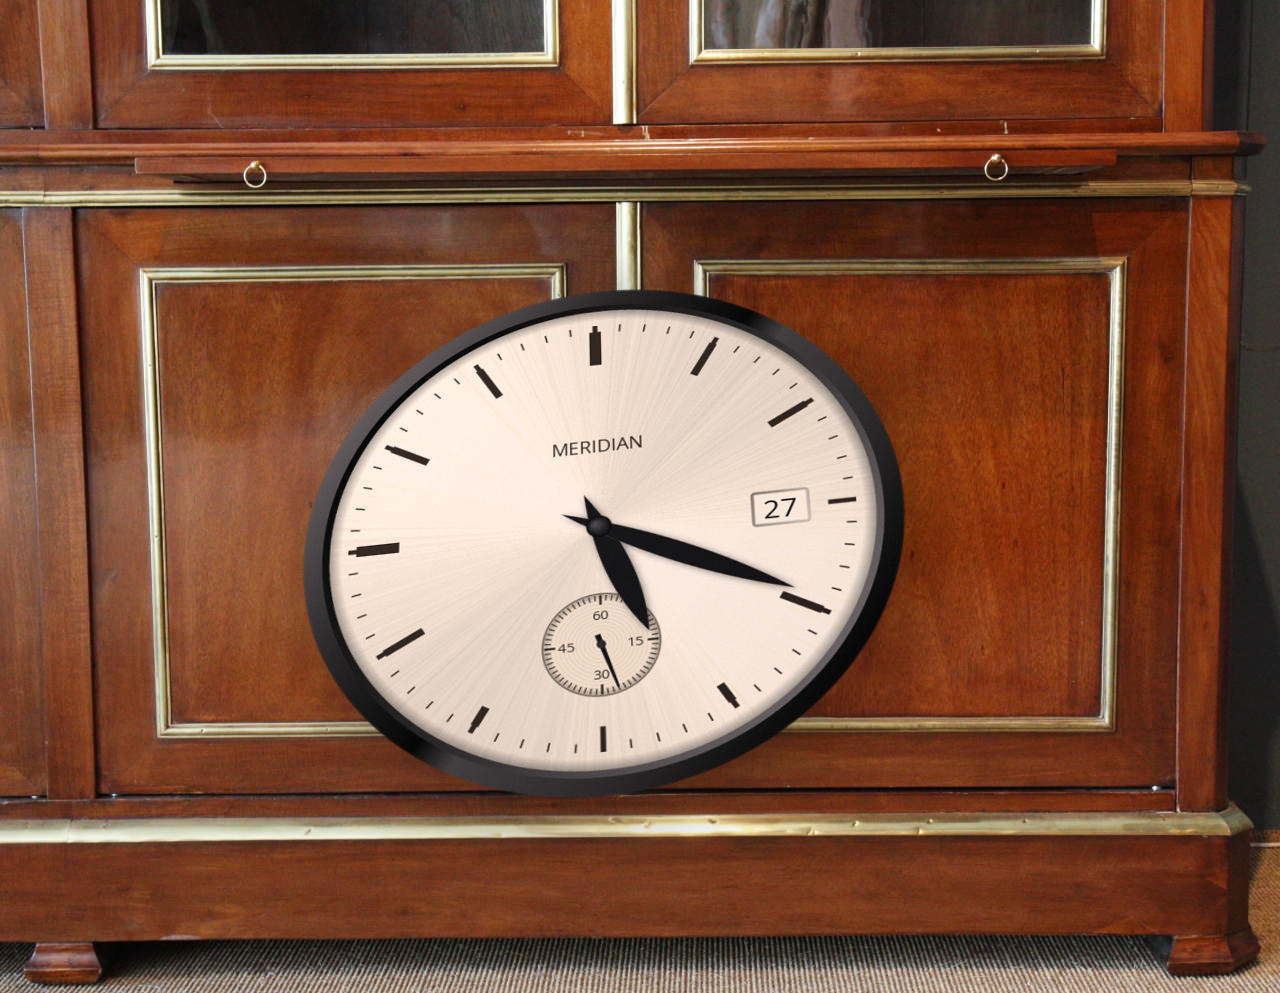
5:19:27
